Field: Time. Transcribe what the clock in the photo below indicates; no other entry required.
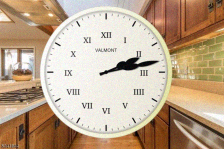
2:13
